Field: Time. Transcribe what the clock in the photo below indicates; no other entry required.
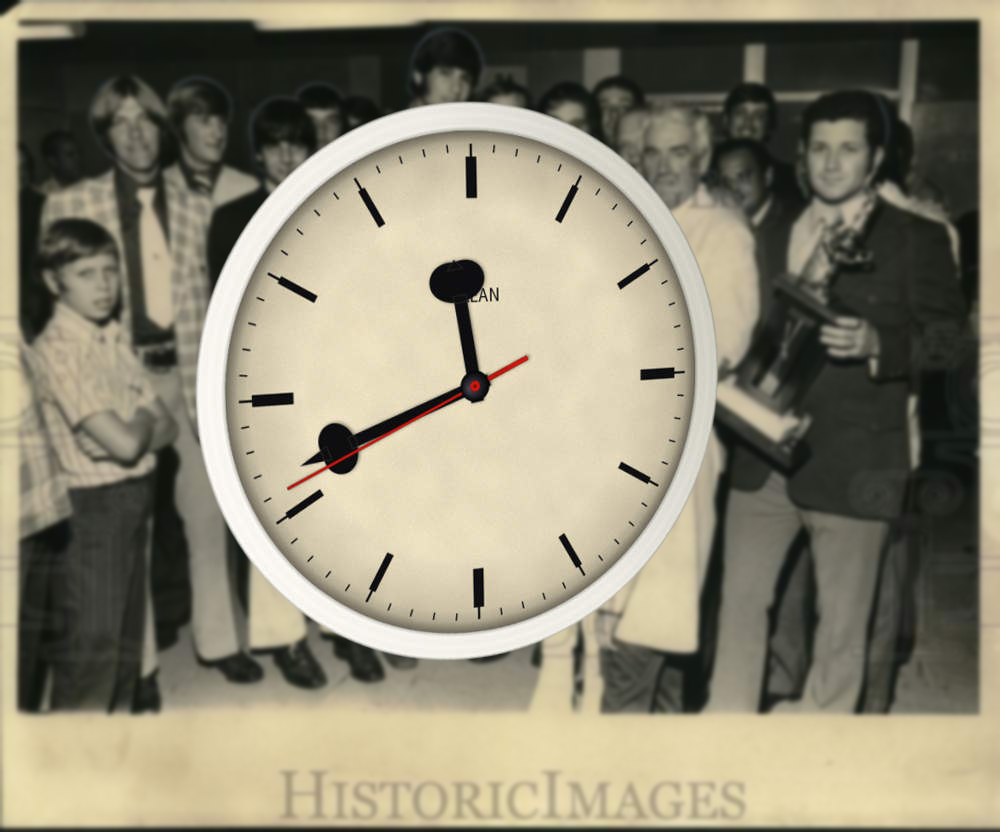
11:41:41
